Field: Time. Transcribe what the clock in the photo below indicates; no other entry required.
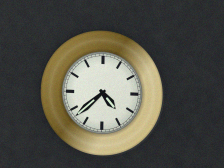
4:38
